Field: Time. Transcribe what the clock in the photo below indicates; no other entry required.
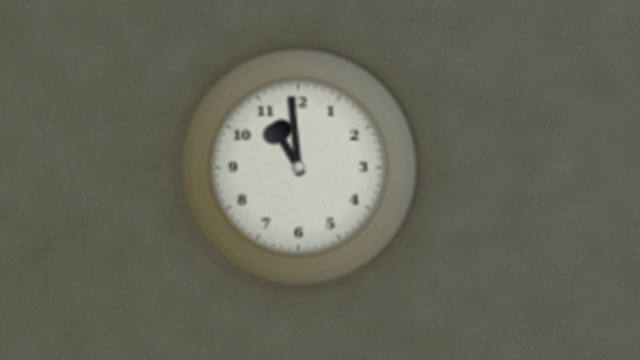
10:59
